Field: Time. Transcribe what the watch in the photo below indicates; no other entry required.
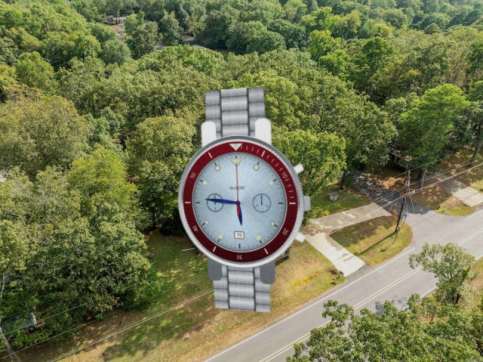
5:46
